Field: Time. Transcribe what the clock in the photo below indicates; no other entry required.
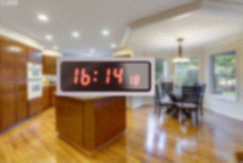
16:14
